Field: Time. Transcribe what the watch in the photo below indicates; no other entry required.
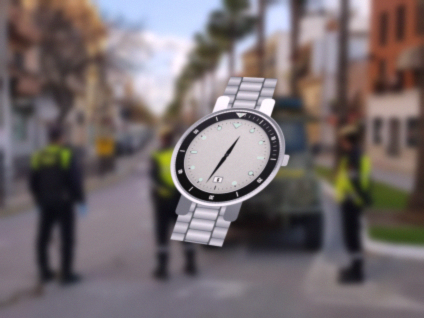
12:33
